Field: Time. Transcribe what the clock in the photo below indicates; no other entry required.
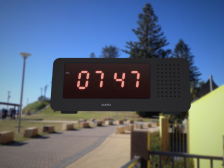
7:47
